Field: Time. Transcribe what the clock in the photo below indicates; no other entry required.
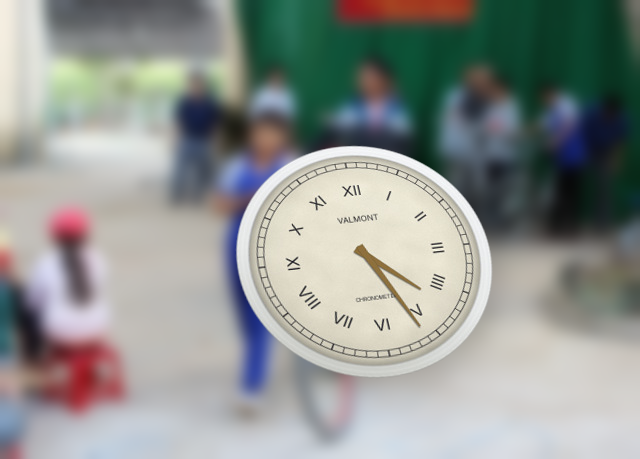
4:26
